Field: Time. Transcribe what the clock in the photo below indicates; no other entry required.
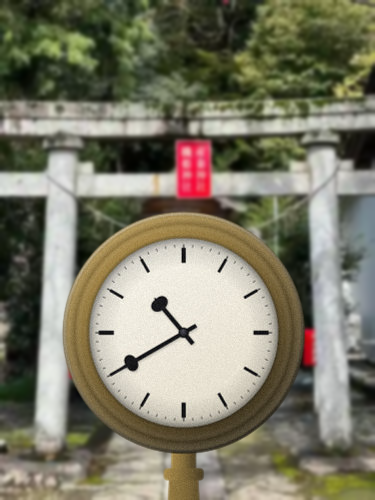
10:40
